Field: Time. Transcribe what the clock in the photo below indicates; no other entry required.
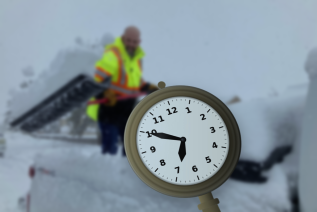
6:50
